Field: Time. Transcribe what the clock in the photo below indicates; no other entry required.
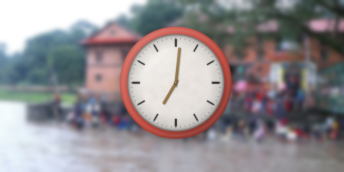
7:01
